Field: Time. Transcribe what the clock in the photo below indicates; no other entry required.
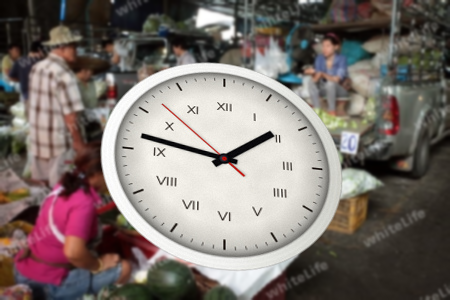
1:46:52
